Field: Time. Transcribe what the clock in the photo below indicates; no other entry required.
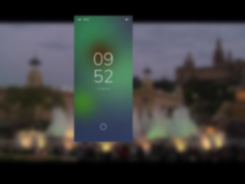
9:52
